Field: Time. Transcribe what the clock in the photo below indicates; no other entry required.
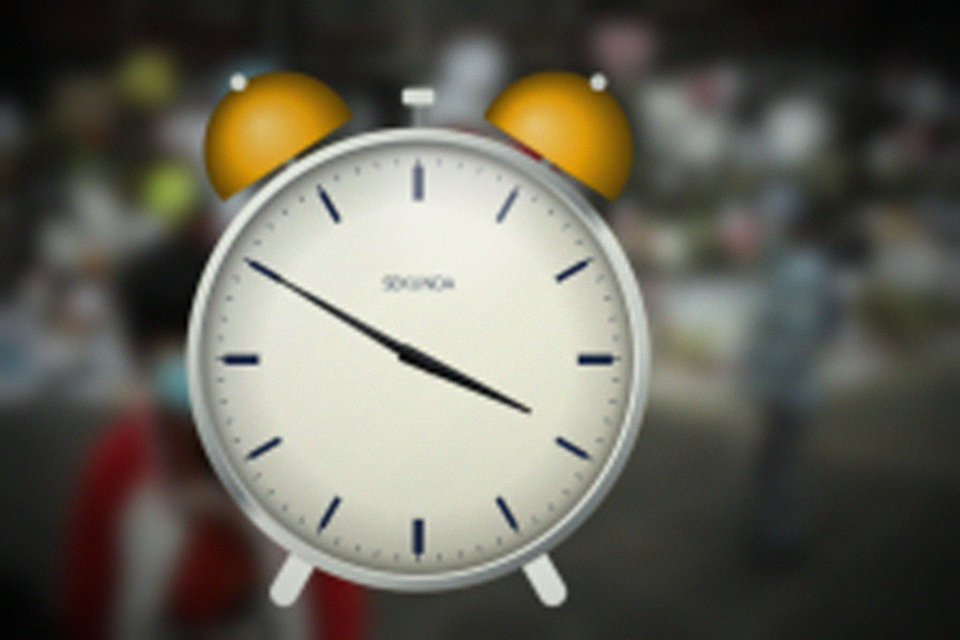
3:50
